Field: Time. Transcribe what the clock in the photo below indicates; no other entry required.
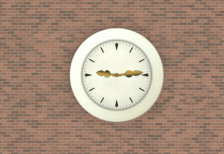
9:14
